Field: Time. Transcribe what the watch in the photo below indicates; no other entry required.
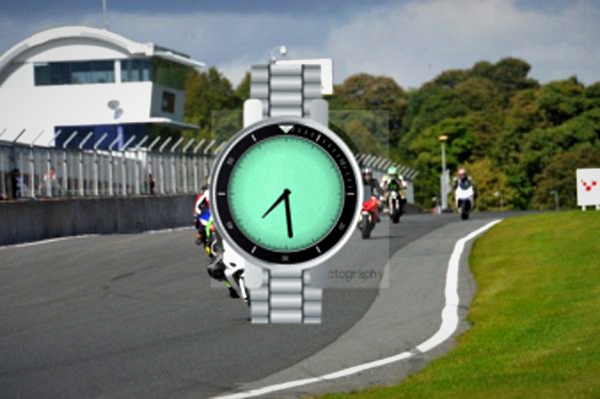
7:29
